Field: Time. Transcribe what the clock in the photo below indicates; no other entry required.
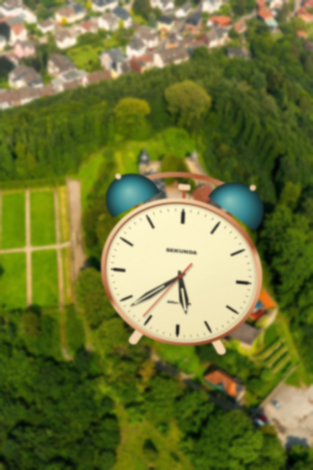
5:38:36
